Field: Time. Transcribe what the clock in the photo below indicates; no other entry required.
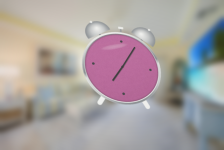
7:05
